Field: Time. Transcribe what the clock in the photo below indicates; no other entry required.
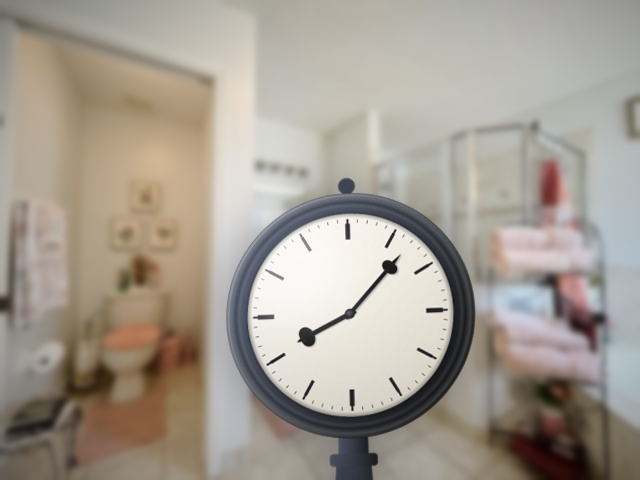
8:07
